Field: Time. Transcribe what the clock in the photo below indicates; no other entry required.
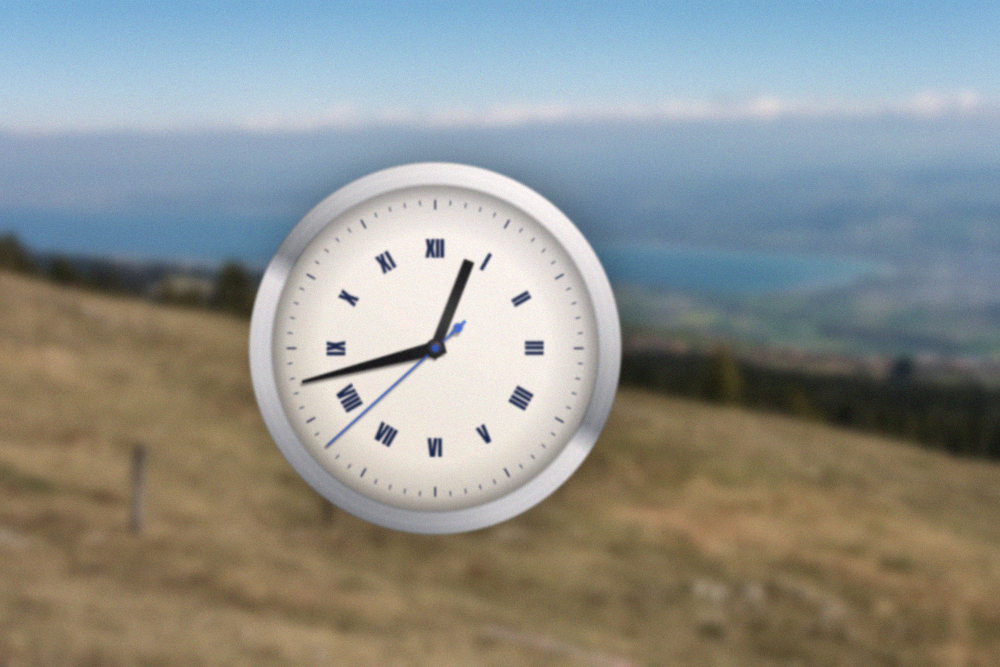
12:42:38
